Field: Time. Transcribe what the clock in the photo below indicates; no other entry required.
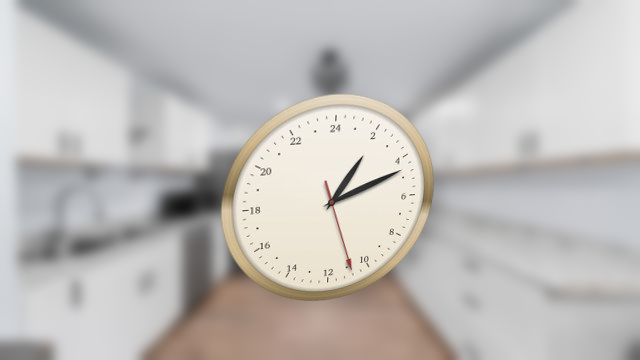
2:11:27
